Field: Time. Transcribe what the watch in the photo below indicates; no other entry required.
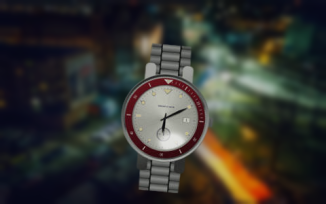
6:10
